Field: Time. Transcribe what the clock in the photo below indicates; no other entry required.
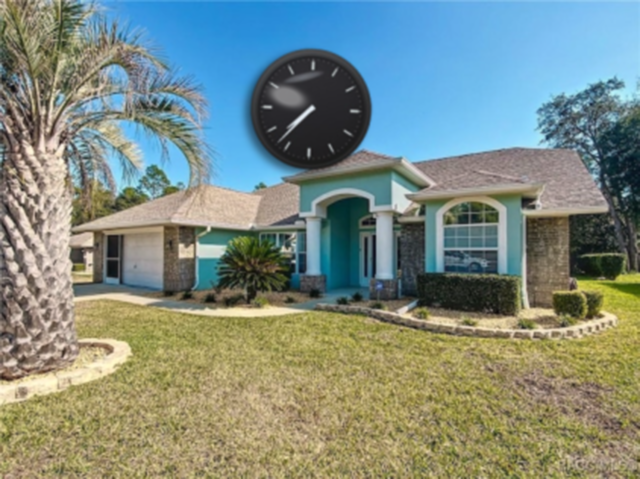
7:37
